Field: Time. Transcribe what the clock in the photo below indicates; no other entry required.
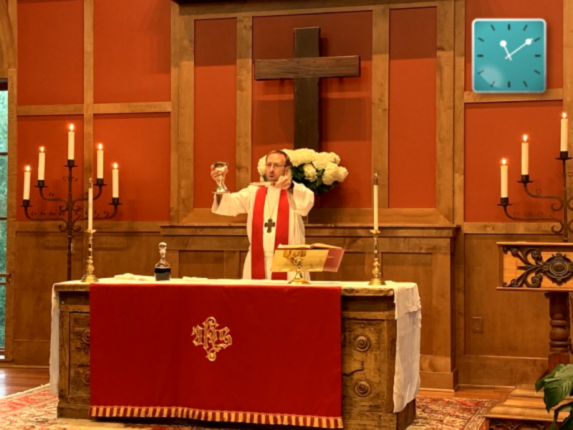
11:09
